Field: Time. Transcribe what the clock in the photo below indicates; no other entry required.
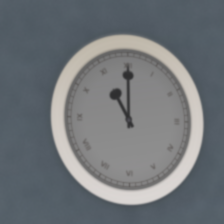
11:00
